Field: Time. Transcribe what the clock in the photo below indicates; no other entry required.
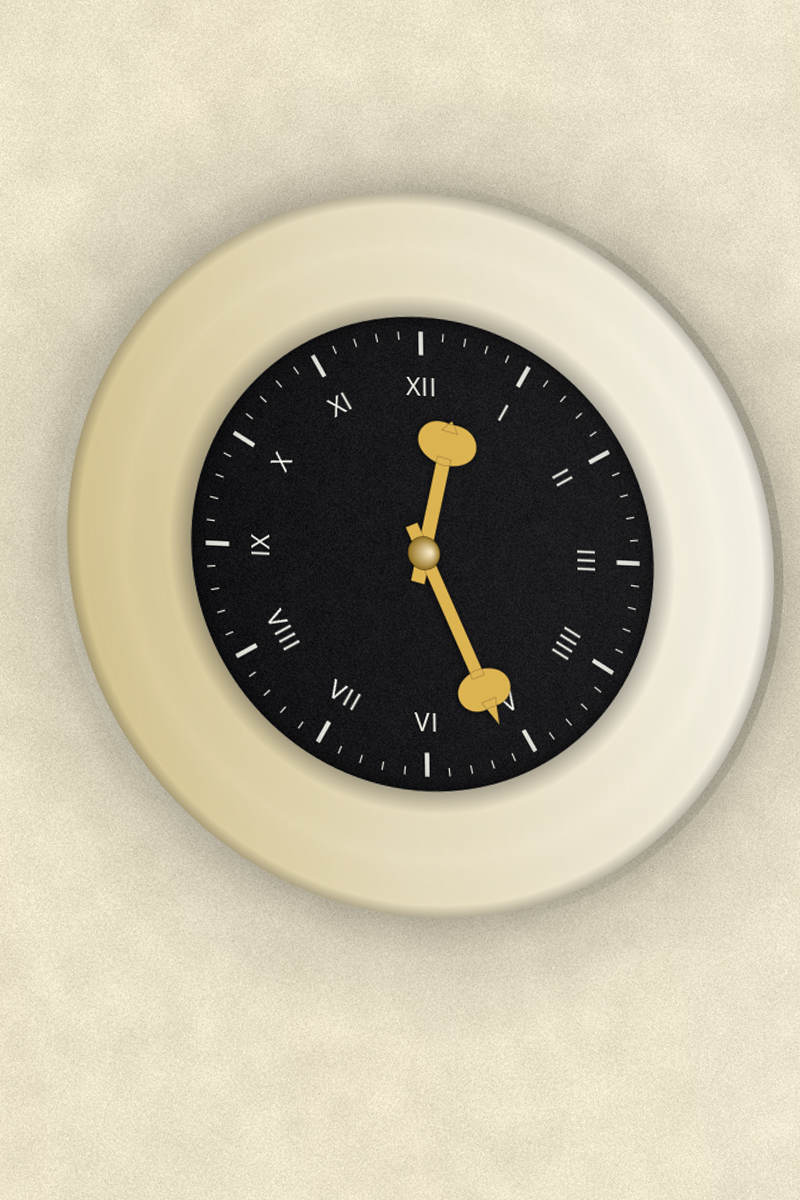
12:26
